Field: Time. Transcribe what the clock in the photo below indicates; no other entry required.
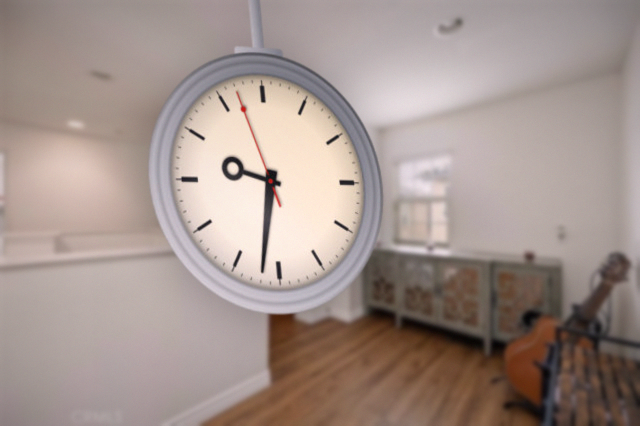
9:31:57
